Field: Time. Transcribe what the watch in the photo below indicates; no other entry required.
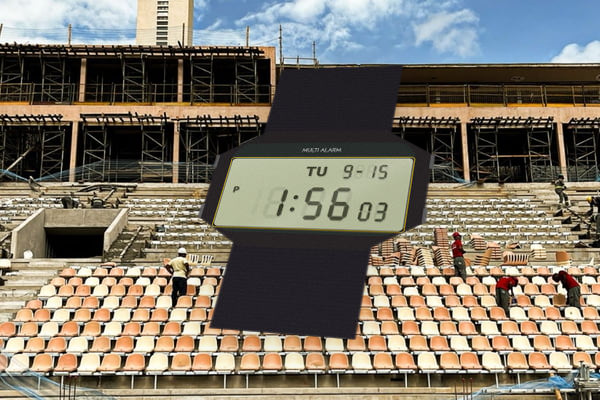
1:56:03
